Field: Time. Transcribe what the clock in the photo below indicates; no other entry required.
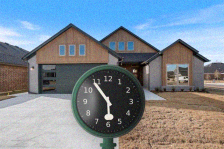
5:54
